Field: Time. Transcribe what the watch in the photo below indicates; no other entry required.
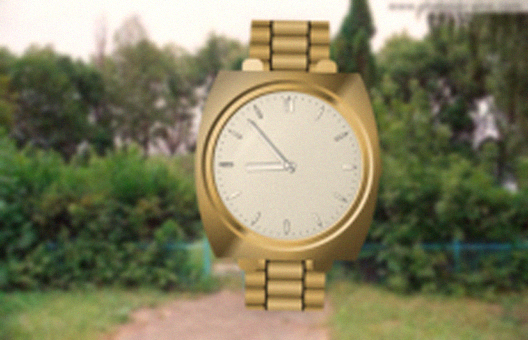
8:53
